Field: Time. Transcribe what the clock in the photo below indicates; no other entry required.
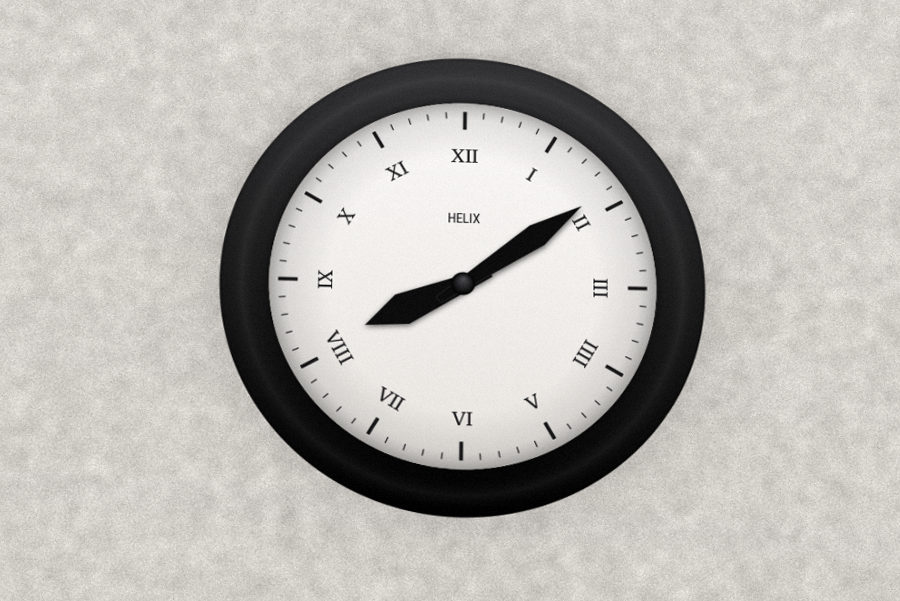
8:09
